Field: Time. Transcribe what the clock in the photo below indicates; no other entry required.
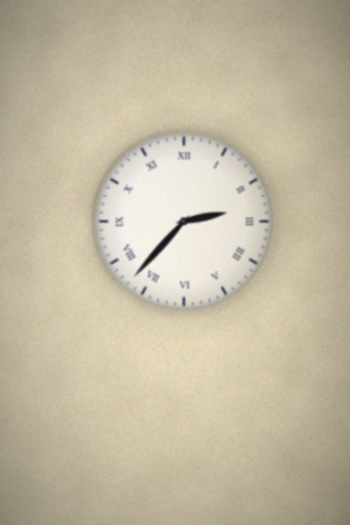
2:37
